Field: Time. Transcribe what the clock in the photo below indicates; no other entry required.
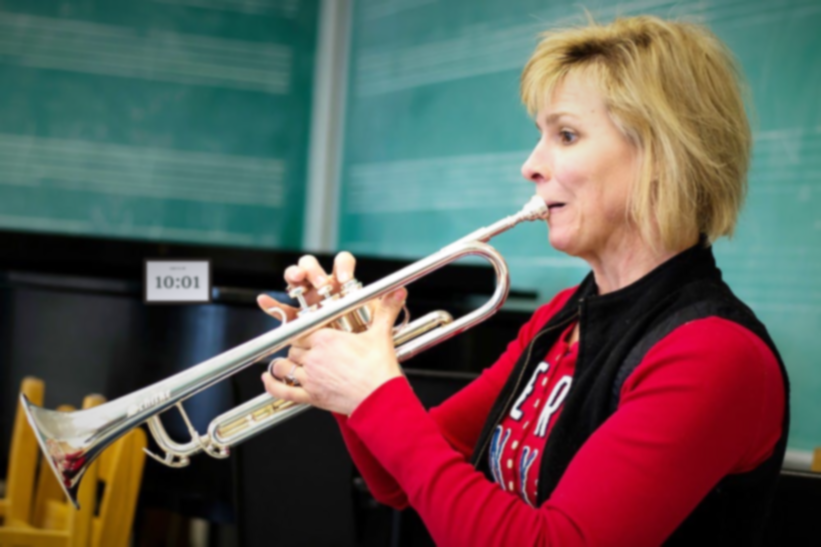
10:01
